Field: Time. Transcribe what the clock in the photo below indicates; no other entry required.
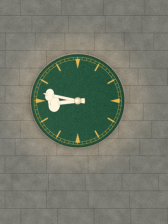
8:47
